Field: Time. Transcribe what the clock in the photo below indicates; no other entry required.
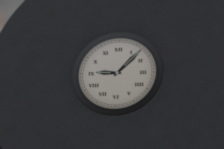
9:07
